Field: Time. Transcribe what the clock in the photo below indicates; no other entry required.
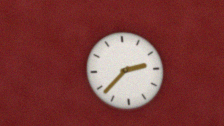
2:38
